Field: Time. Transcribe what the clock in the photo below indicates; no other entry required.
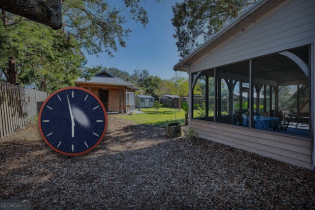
5:58
